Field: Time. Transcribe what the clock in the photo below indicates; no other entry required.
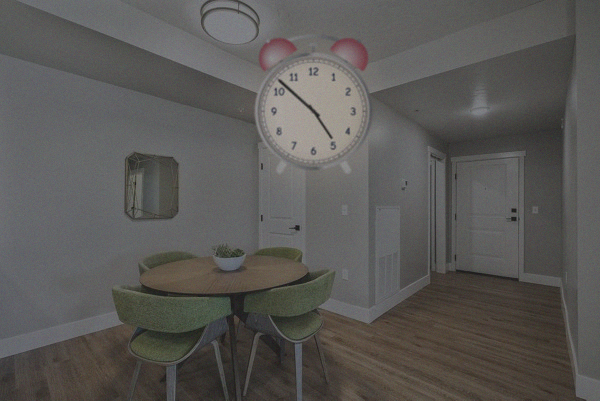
4:52
